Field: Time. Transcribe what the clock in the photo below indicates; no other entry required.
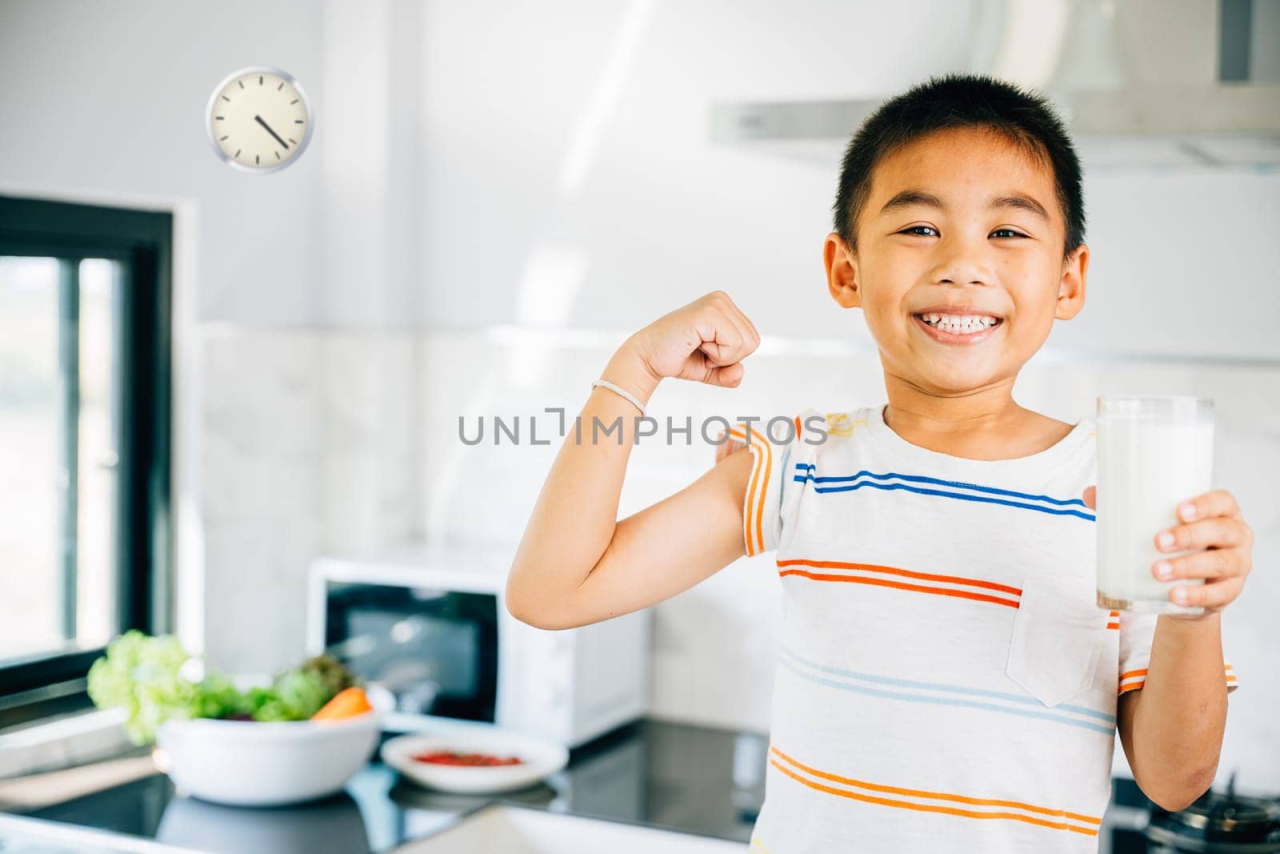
4:22
